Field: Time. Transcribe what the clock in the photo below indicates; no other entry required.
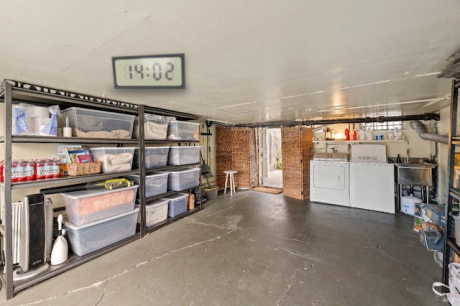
14:02
